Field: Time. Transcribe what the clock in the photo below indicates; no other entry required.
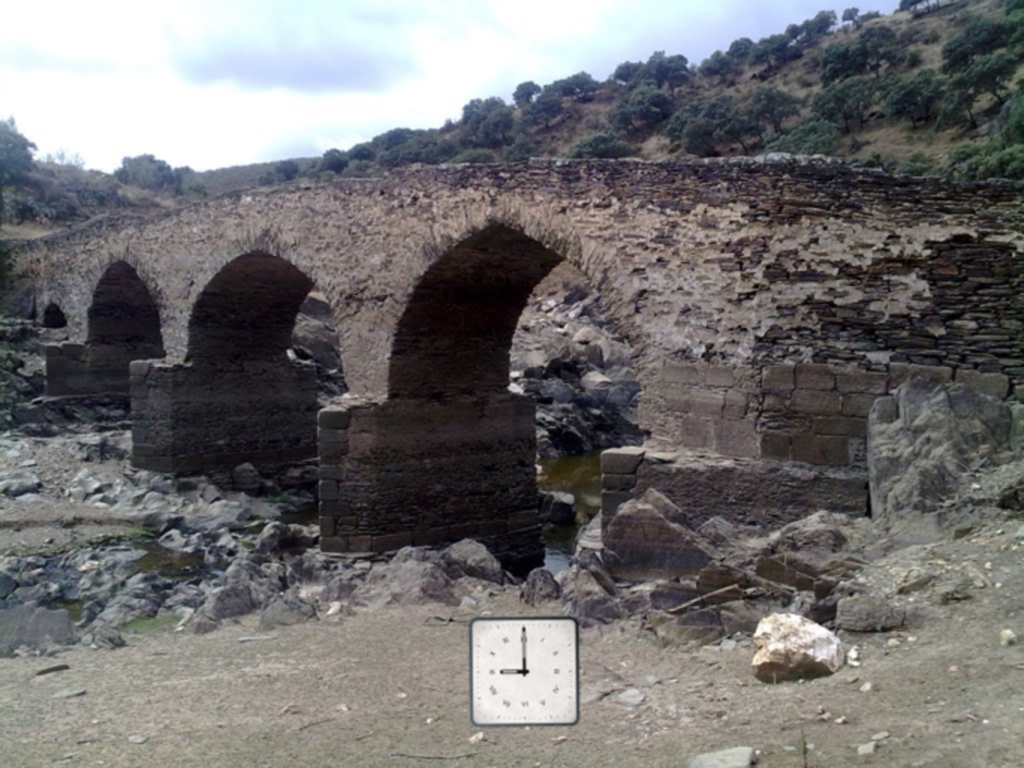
9:00
